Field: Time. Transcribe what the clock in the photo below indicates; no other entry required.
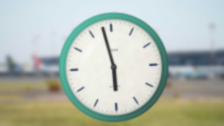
5:58
